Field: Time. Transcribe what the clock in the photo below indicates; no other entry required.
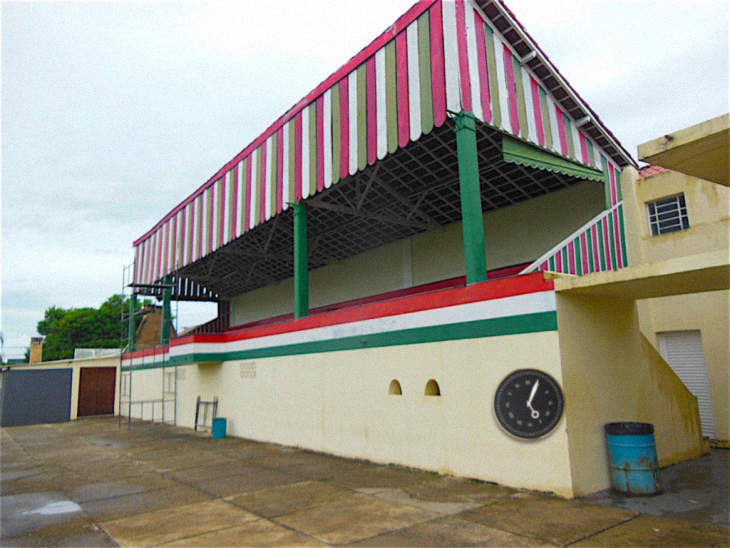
5:04
